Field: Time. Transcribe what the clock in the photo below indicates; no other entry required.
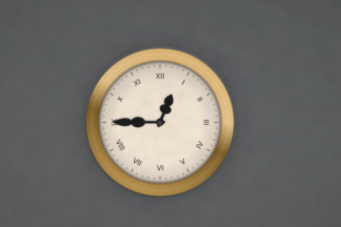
12:45
